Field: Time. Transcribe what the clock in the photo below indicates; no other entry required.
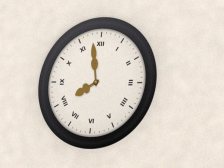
7:58
